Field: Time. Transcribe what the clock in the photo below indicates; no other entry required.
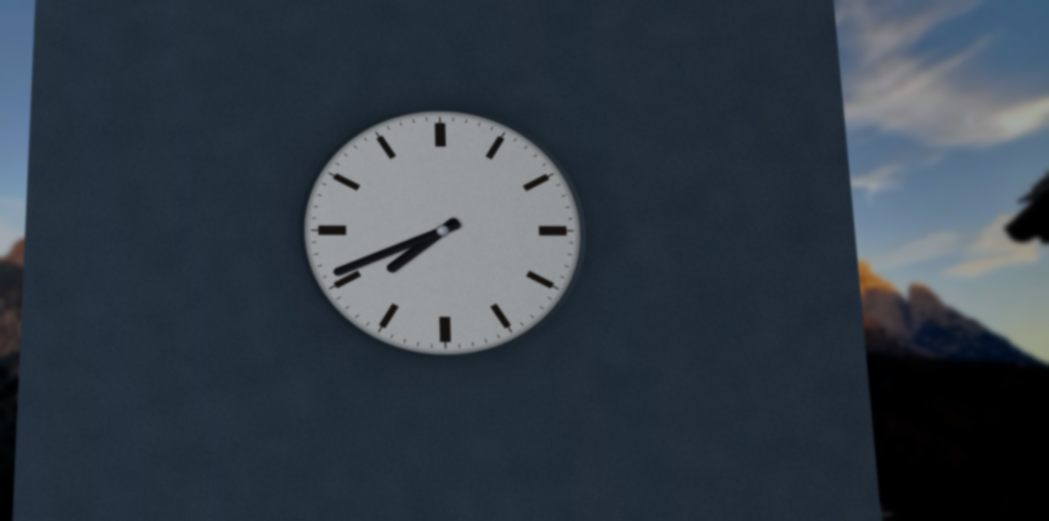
7:41
